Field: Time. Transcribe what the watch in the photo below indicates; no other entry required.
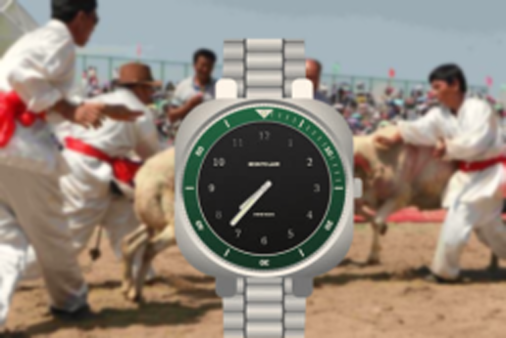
7:37
